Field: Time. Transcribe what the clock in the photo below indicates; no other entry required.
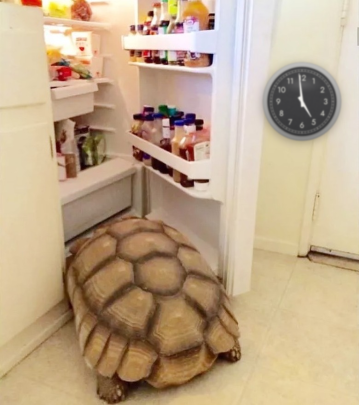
4:59
